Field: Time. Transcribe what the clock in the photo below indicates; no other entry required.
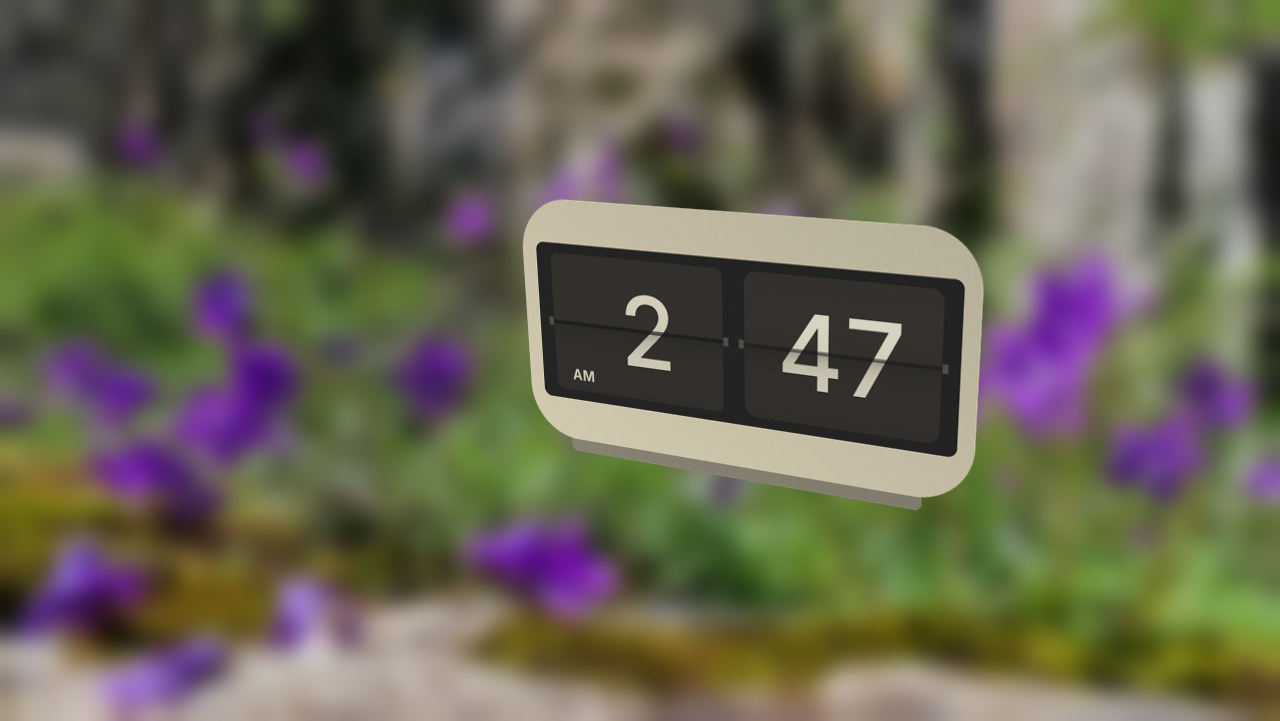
2:47
